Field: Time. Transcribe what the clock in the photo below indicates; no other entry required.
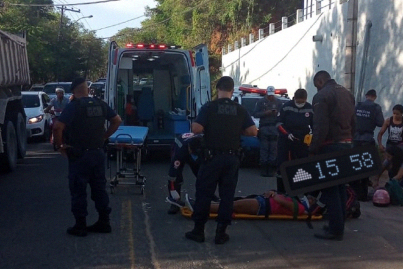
15:58
